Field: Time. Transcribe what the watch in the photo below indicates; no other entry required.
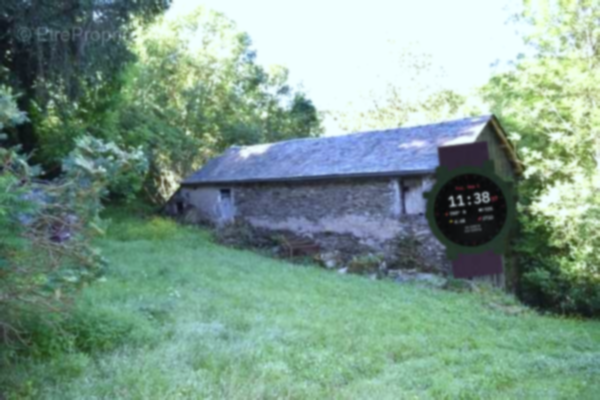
11:38
